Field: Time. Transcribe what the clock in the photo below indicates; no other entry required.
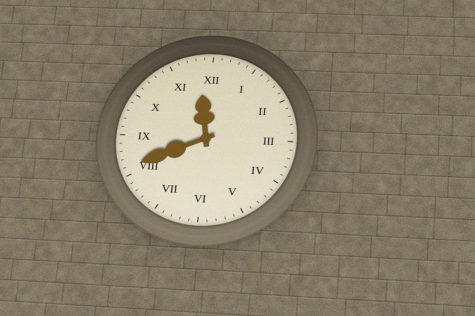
11:41
